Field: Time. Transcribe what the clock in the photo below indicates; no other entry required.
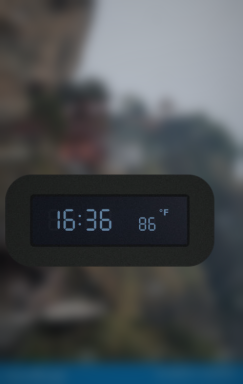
16:36
